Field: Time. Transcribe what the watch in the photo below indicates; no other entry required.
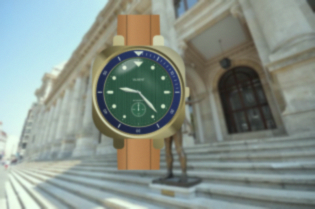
9:23
